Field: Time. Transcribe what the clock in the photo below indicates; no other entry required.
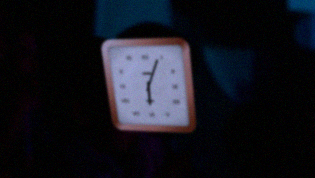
6:04
